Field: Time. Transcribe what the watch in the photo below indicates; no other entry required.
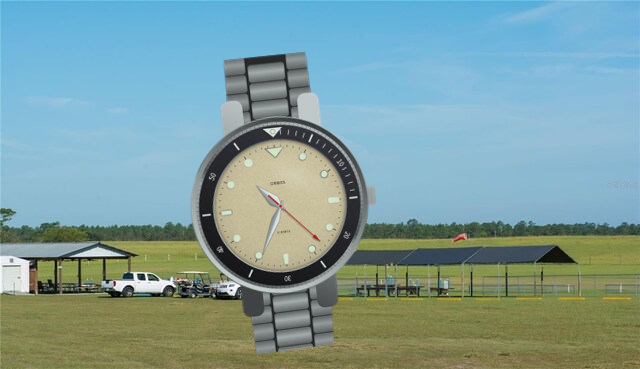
10:34:23
